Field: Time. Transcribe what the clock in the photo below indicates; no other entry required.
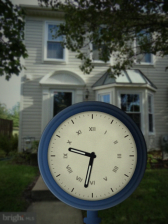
9:32
